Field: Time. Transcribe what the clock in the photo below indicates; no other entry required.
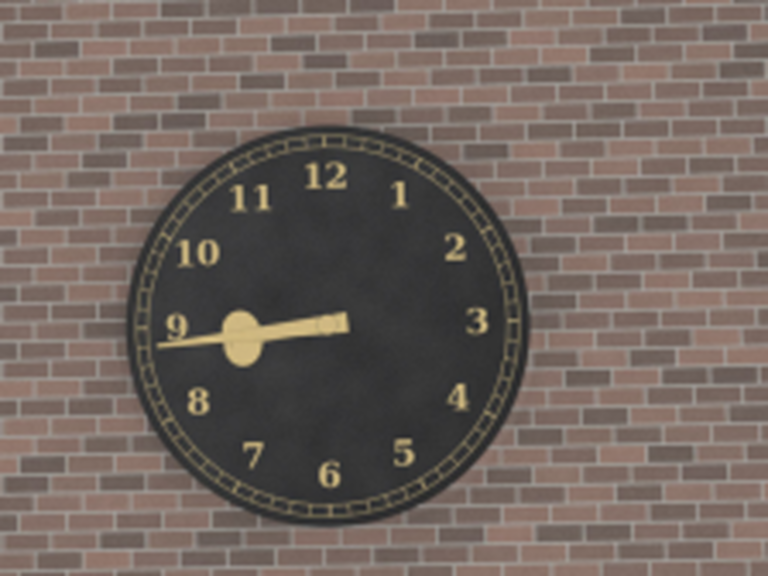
8:44
